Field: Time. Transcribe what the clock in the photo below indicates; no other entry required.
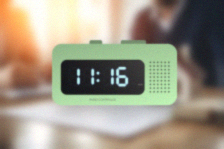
11:16
